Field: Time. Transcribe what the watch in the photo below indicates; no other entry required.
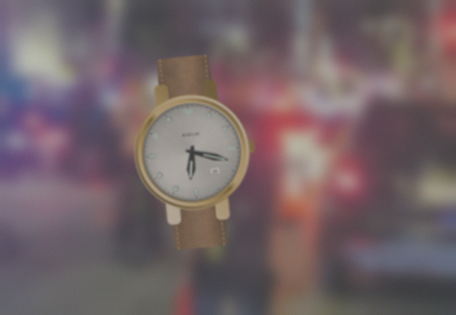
6:18
